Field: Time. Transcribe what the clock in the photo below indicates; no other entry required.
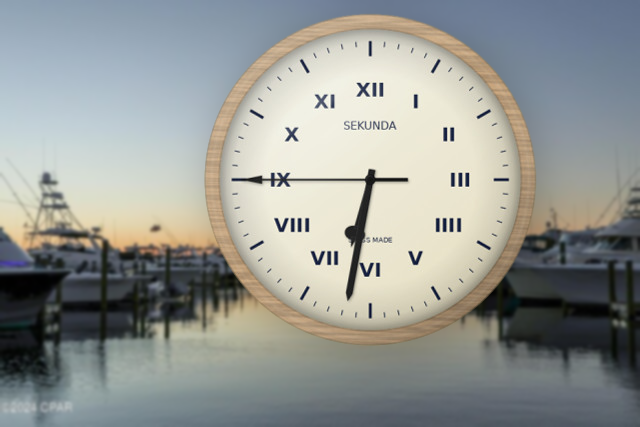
6:31:45
